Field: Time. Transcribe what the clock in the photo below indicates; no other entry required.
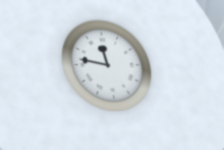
11:47
